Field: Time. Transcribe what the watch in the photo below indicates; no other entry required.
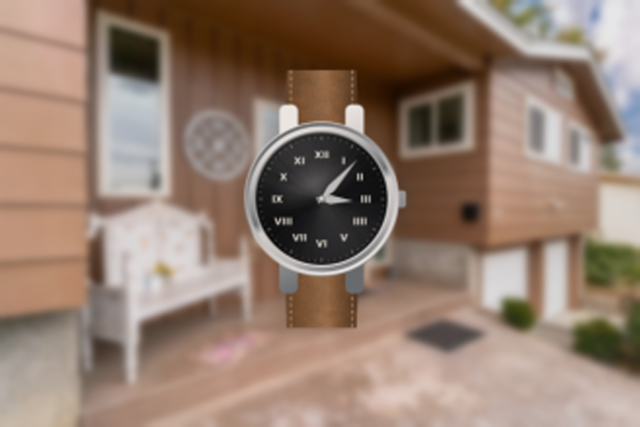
3:07
